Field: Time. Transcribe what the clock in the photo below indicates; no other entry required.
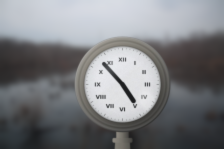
4:53
